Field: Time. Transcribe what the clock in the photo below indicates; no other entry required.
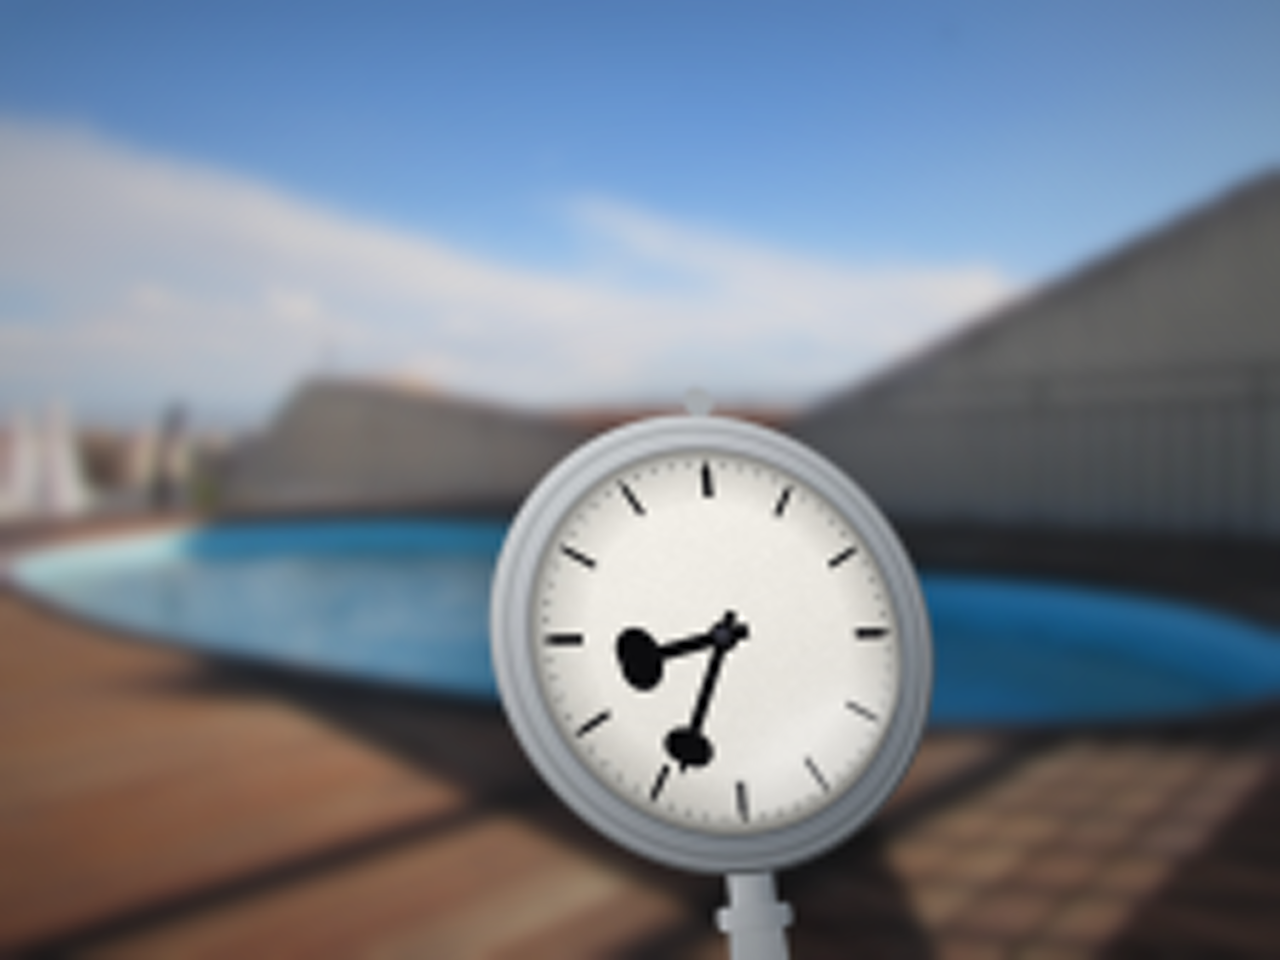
8:34
